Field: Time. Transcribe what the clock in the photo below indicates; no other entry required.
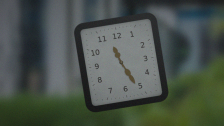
11:26
